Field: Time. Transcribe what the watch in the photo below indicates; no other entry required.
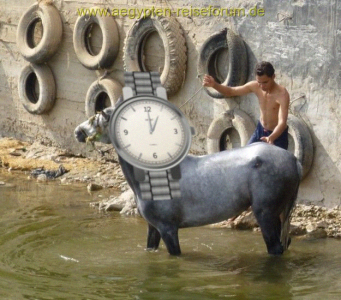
1:00
